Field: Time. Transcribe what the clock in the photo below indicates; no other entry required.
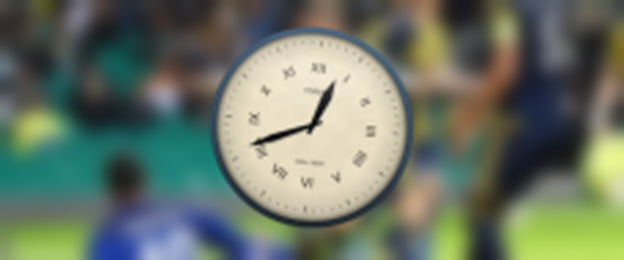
12:41
